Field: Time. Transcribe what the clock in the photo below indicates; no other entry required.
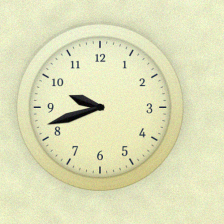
9:42
